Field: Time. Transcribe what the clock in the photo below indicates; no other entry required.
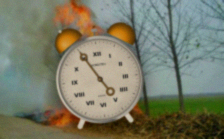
4:55
